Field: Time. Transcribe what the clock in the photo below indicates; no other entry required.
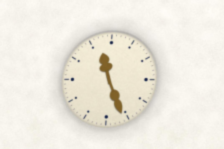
11:26
